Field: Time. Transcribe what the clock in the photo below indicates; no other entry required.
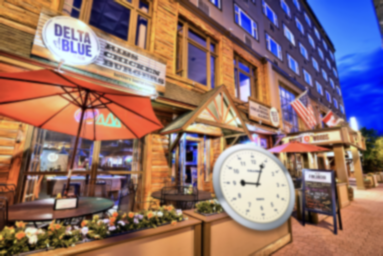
9:04
